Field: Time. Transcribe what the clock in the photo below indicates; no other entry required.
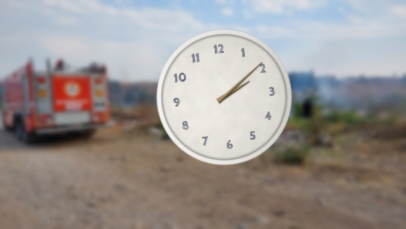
2:09
